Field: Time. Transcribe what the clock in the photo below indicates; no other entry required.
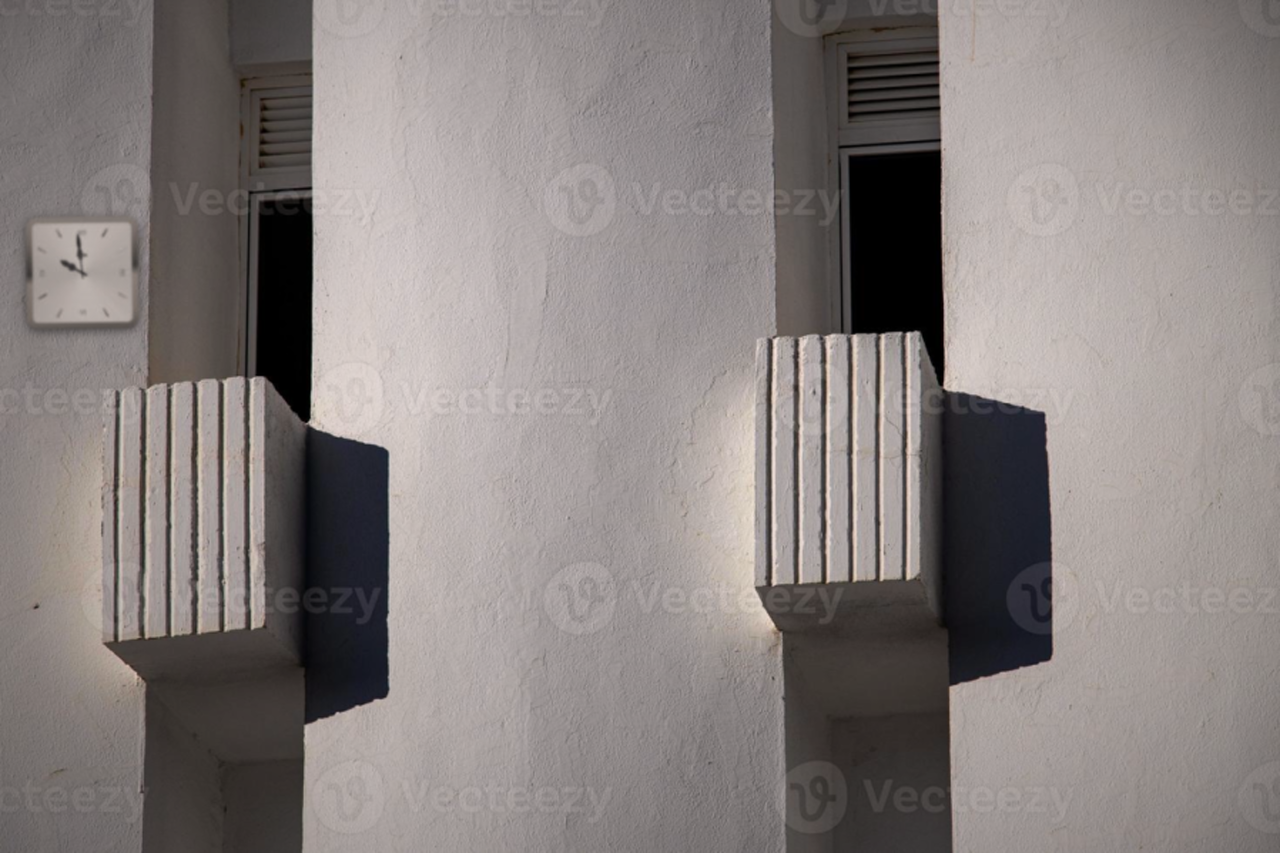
9:59
